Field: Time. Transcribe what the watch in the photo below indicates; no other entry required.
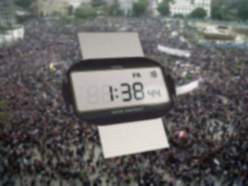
1:38
